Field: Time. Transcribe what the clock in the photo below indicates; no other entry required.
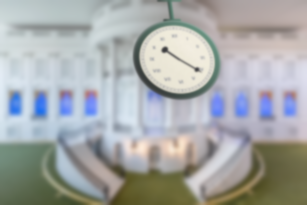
10:21
